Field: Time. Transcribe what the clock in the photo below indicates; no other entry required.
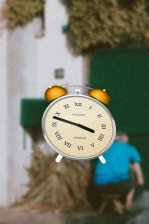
3:48
